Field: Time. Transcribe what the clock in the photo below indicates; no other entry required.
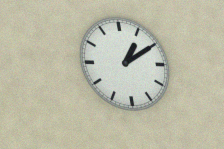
1:10
